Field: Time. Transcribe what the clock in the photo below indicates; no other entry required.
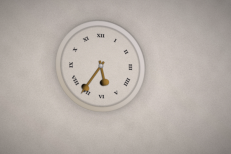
5:36
